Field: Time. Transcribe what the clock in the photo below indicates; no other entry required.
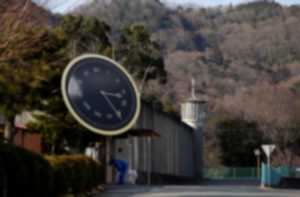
3:26
